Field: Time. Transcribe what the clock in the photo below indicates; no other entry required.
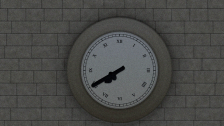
7:40
